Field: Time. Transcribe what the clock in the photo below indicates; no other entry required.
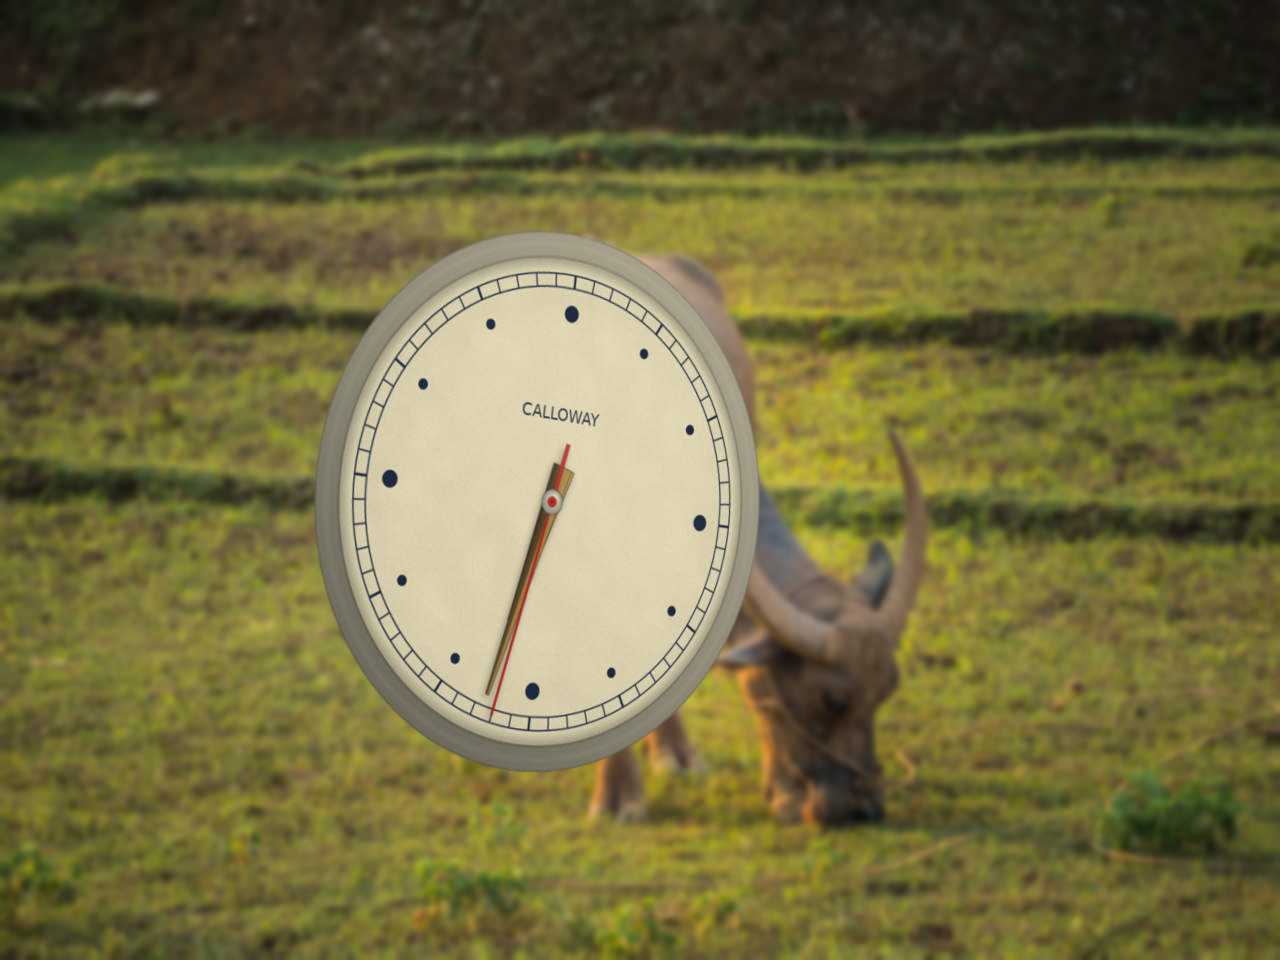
6:32:32
